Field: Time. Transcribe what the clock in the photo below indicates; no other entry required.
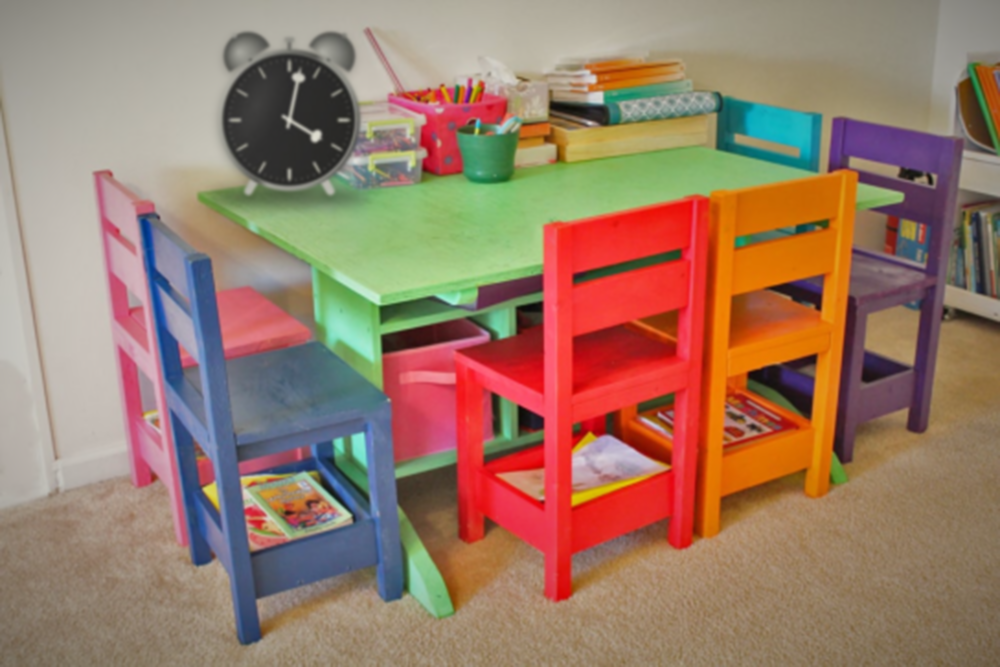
4:02
